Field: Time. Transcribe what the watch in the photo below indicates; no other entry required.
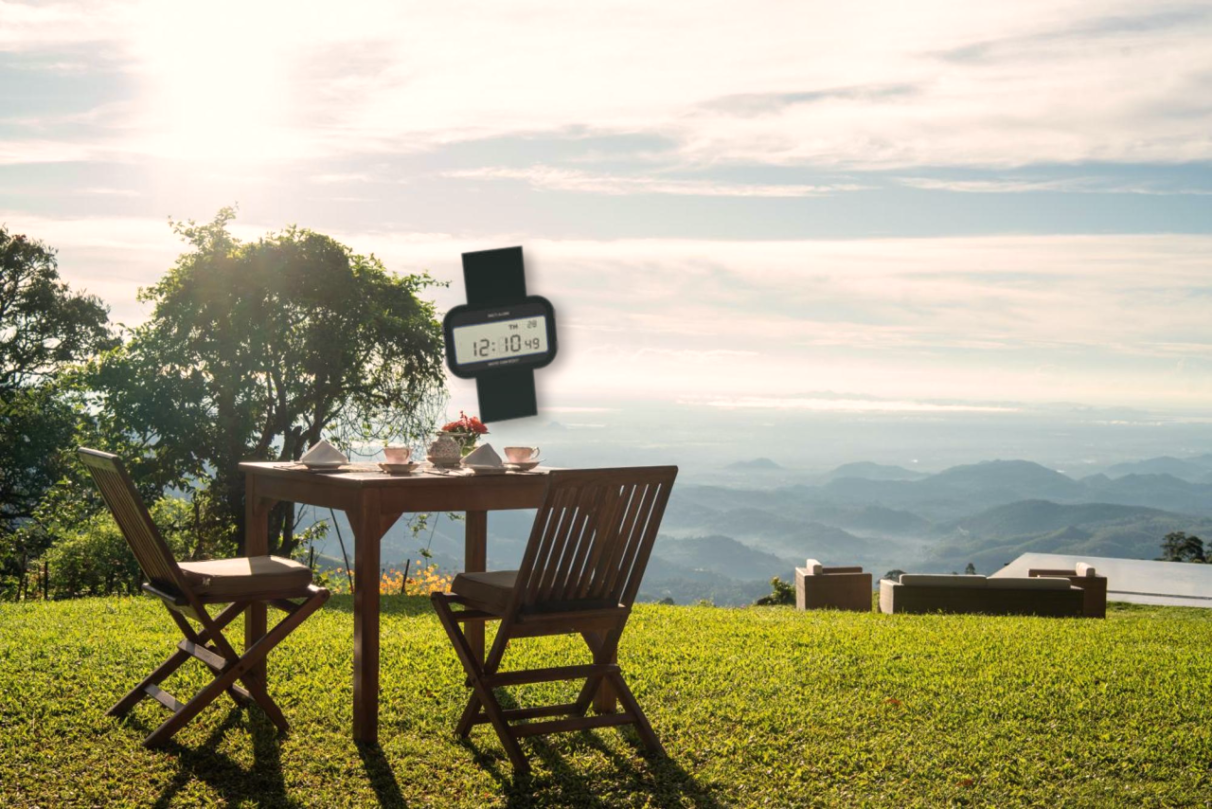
12:10:49
